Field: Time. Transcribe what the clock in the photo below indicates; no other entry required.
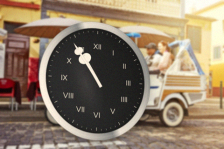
10:54
